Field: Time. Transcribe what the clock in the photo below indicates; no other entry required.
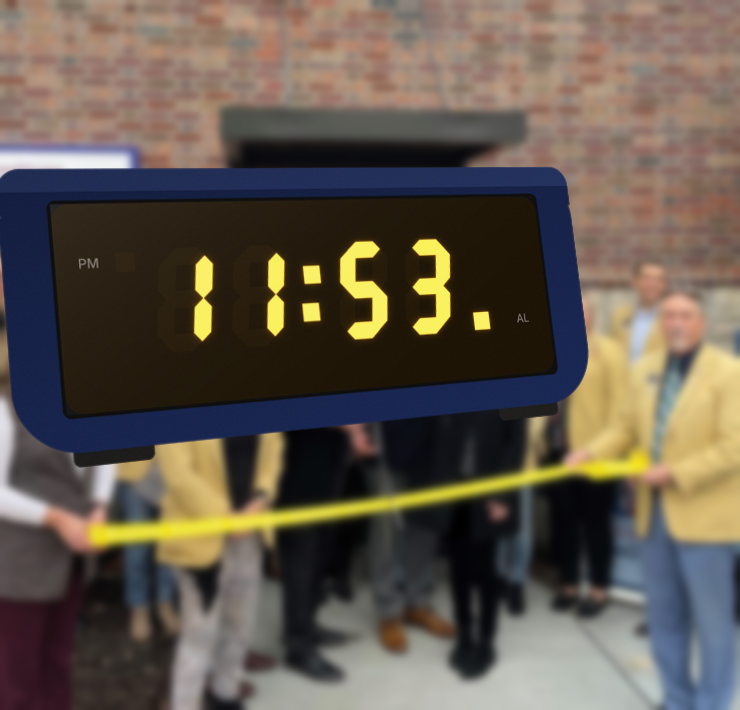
11:53
